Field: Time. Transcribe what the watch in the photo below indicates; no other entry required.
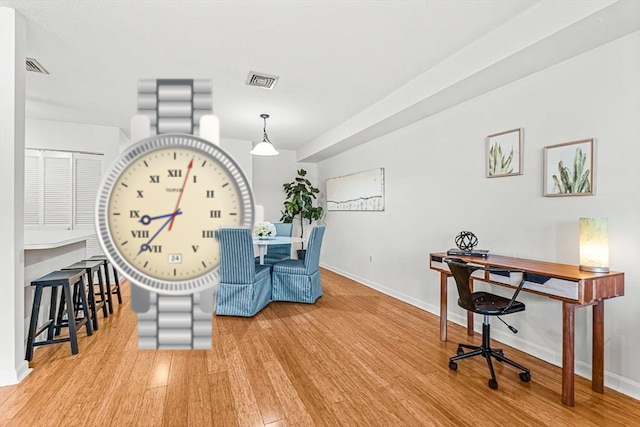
8:37:03
